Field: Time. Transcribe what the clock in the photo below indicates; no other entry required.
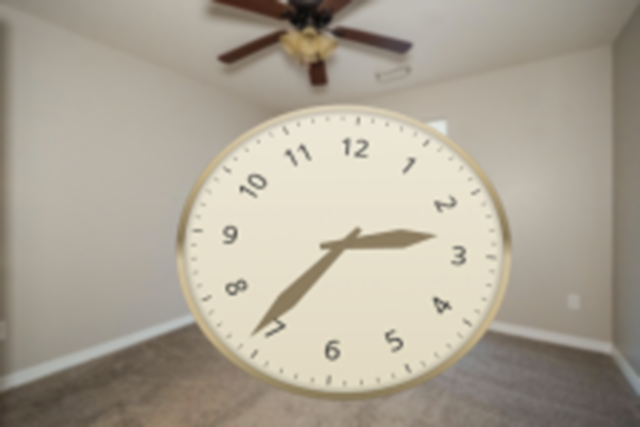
2:36
